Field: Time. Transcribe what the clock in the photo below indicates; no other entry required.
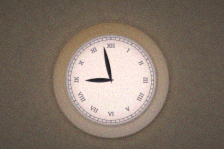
8:58
